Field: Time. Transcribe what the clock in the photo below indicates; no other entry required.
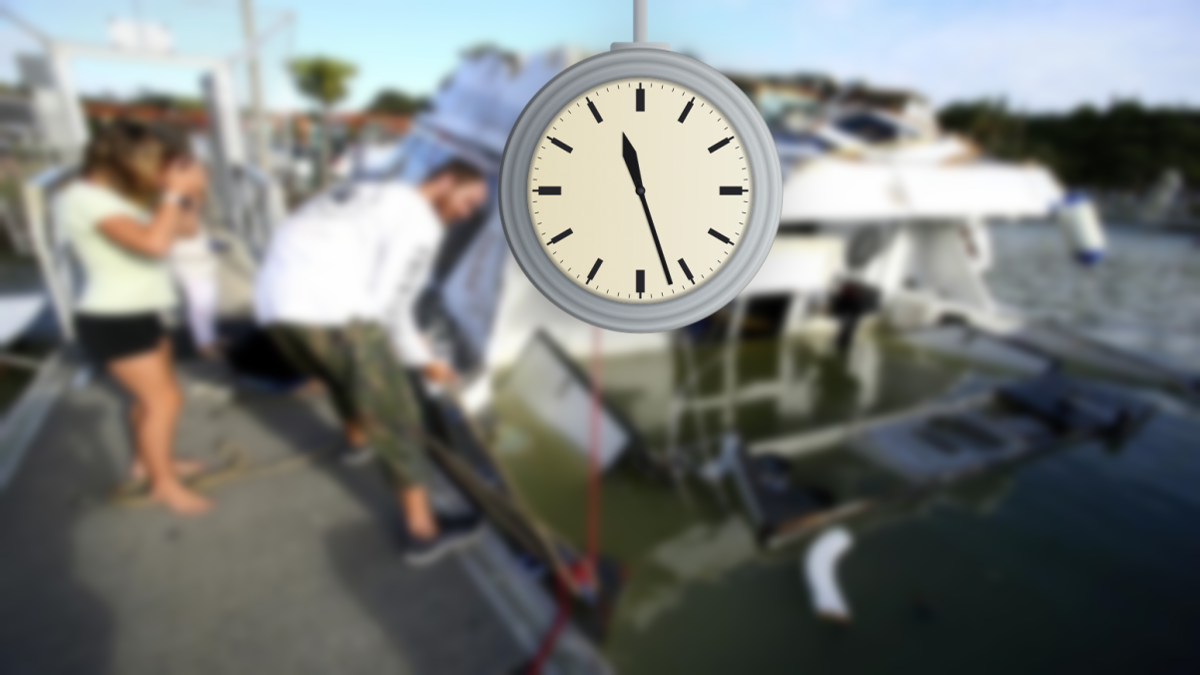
11:27
